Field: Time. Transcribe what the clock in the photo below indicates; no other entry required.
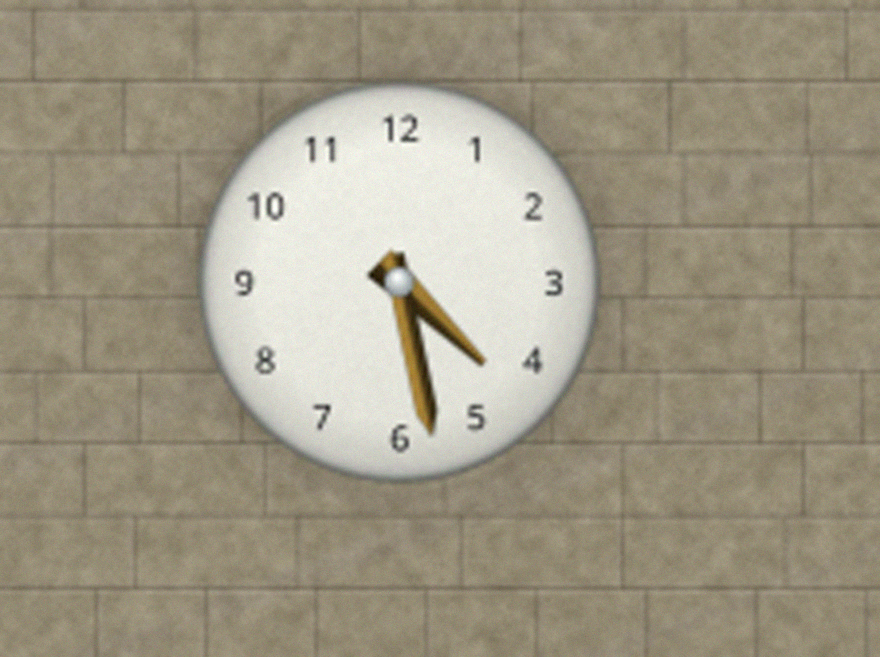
4:28
